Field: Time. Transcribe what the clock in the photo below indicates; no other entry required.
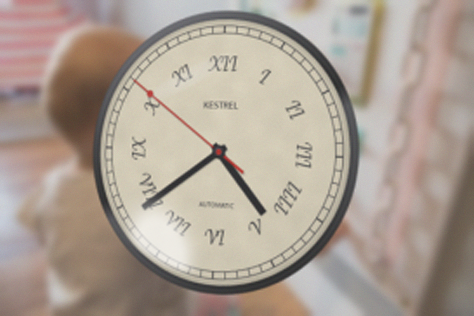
4:38:51
